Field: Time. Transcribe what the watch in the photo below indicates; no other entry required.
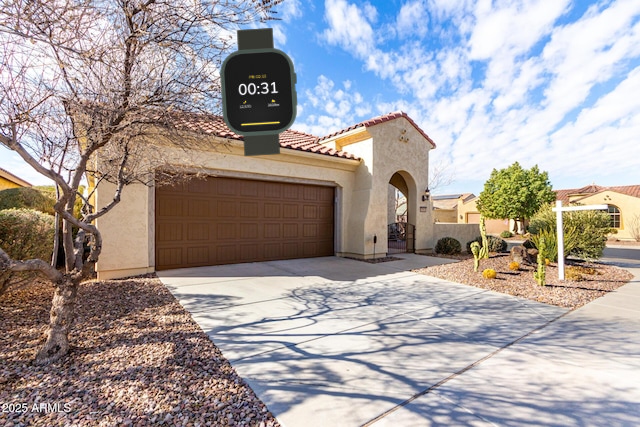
0:31
